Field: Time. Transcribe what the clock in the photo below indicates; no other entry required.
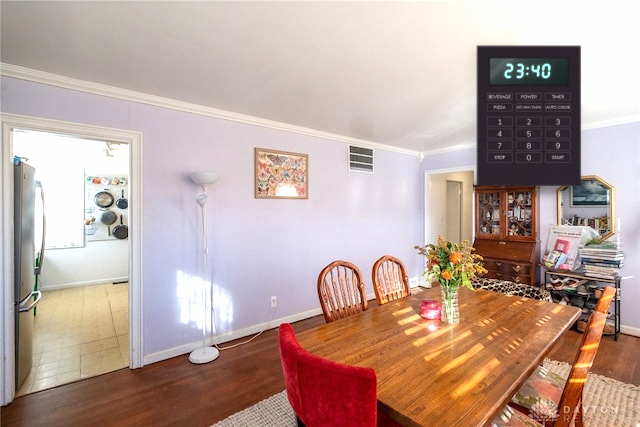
23:40
